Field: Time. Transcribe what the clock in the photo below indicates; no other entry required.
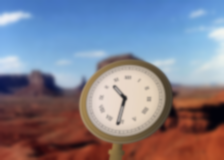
10:31
